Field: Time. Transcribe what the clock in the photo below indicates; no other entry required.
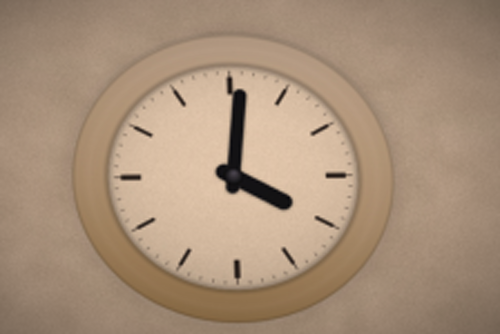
4:01
